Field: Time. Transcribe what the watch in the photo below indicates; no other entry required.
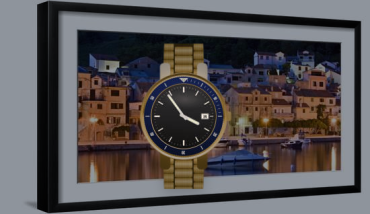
3:54
